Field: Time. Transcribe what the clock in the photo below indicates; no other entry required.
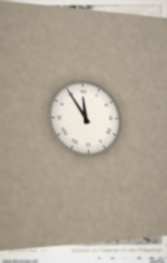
11:55
